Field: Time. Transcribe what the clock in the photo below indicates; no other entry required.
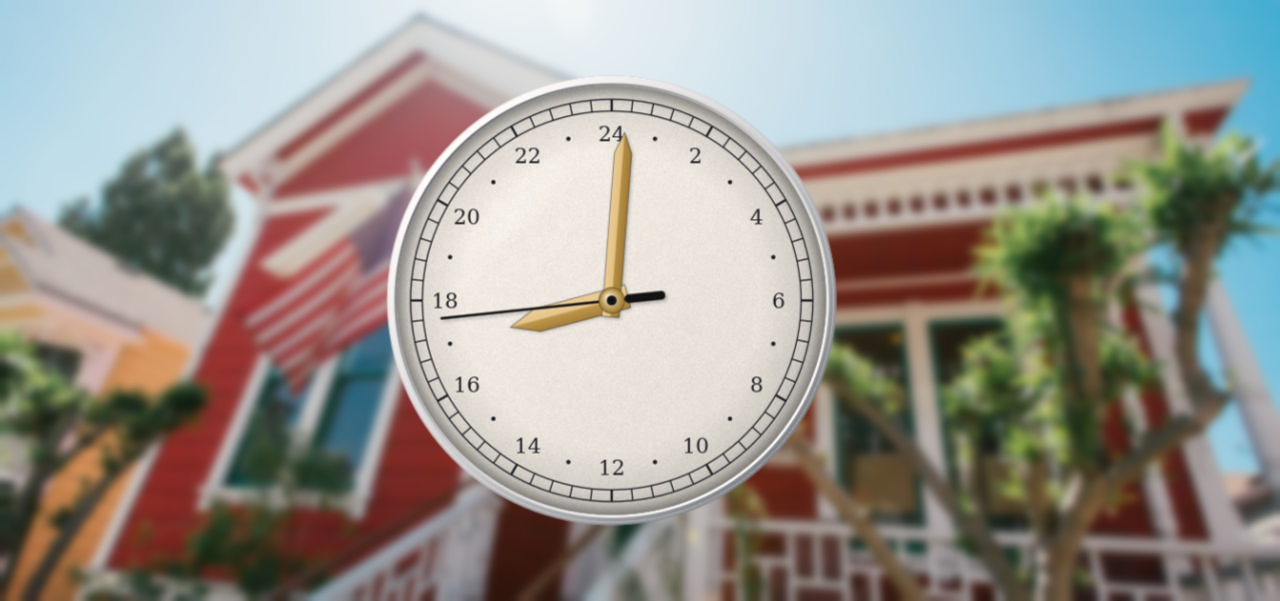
17:00:44
